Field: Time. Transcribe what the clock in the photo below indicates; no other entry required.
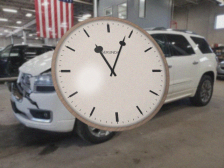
11:04
